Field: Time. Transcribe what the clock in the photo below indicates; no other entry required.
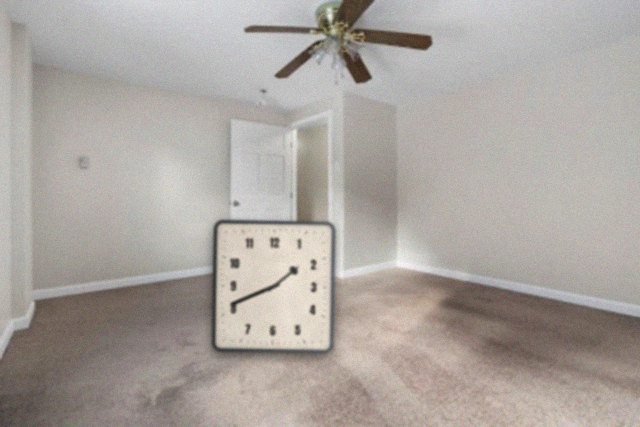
1:41
